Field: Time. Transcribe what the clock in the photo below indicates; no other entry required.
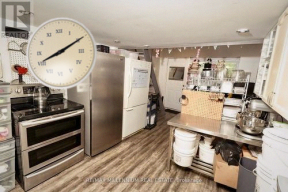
8:10
